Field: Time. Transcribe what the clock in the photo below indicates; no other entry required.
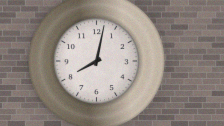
8:02
